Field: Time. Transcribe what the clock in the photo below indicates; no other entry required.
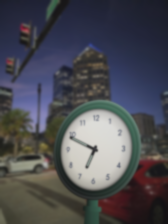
6:49
